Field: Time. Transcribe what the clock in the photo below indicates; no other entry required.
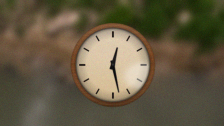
12:28
